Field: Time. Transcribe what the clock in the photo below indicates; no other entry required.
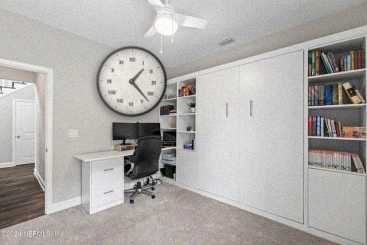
1:23
